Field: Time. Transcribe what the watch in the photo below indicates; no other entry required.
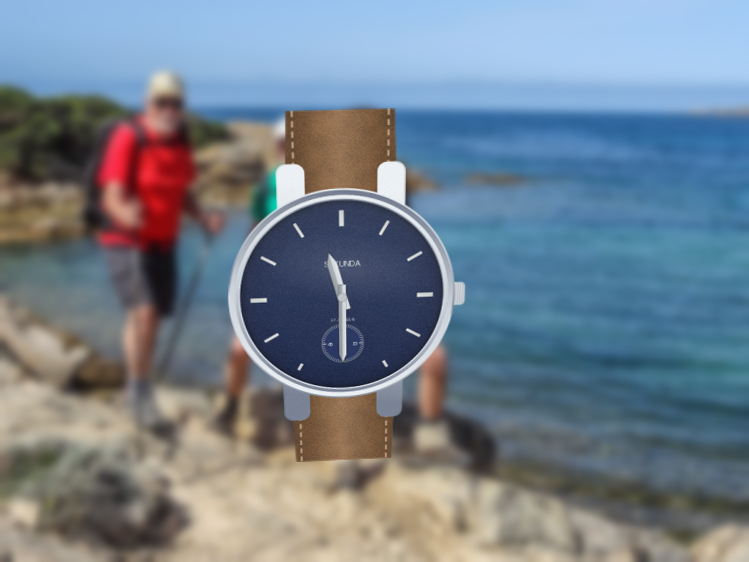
11:30
